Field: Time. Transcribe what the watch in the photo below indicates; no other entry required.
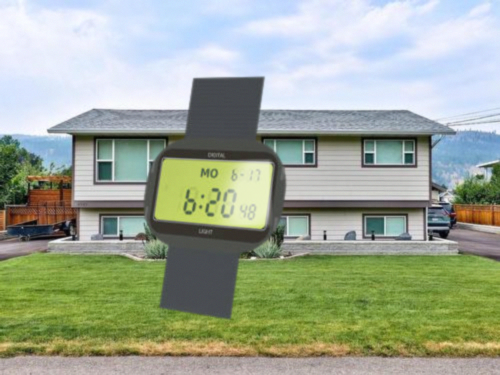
6:20:48
